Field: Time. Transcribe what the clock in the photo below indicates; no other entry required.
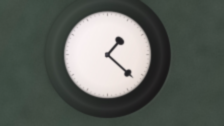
1:22
